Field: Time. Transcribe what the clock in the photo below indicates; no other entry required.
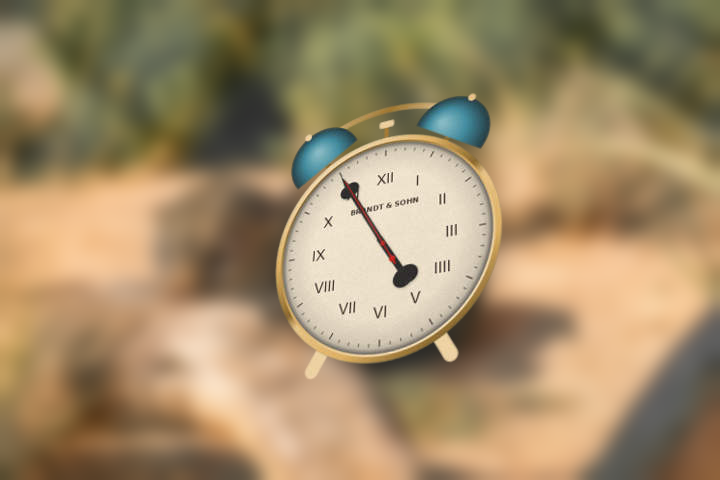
4:54:55
